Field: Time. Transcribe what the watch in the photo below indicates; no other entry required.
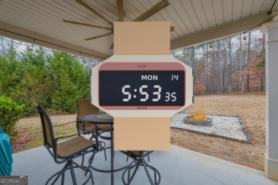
5:53:35
